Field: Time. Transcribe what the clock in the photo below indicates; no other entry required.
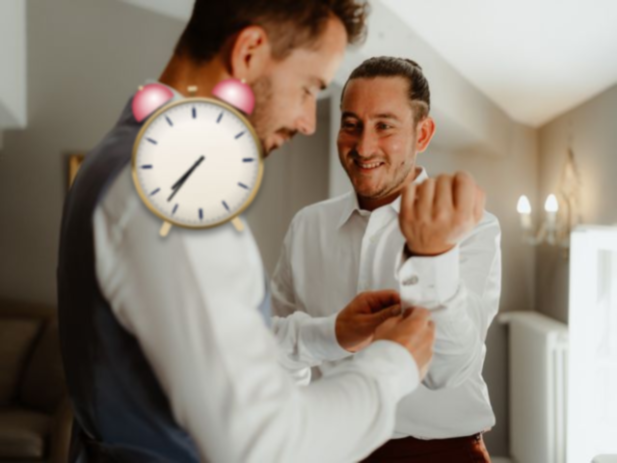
7:37
